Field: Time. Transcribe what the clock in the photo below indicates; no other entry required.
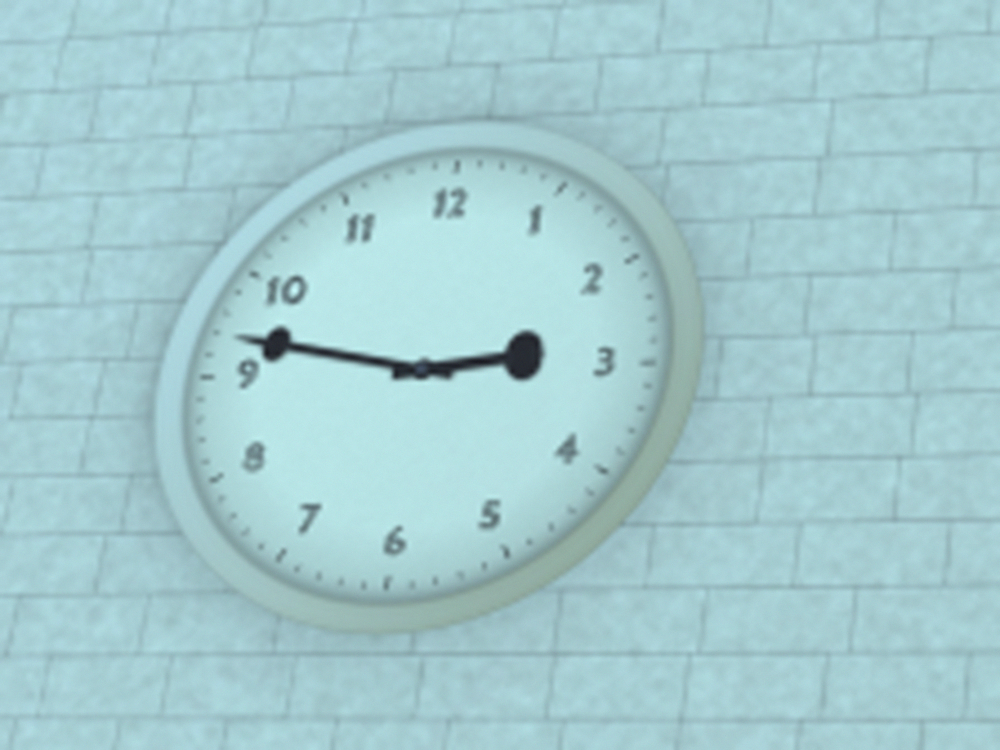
2:47
